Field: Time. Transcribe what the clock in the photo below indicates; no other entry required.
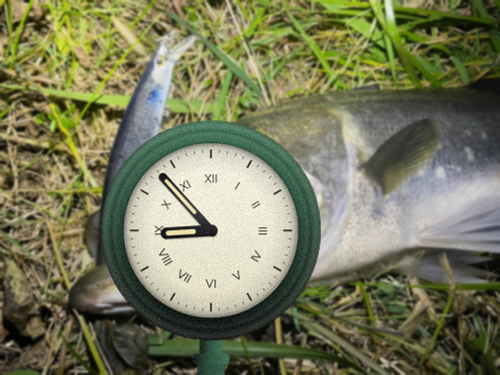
8:53
